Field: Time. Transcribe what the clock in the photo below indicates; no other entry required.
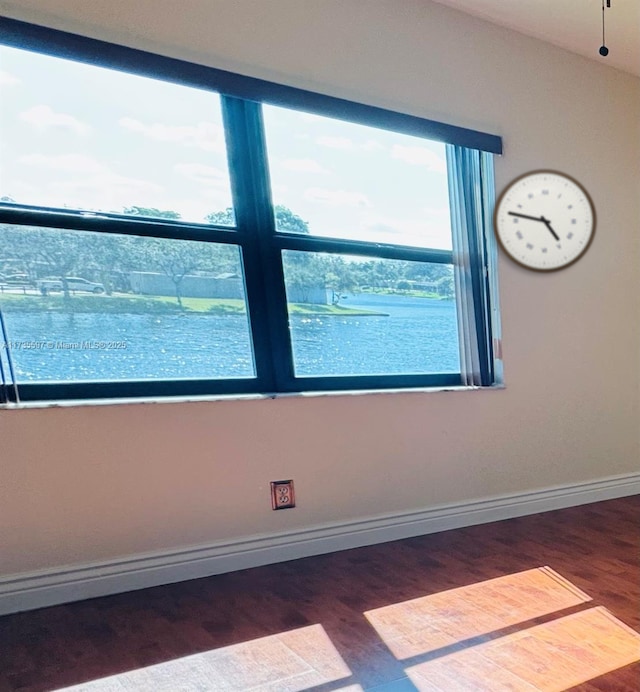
4:47
